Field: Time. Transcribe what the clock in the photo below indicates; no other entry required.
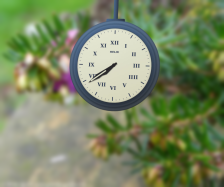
7:39
